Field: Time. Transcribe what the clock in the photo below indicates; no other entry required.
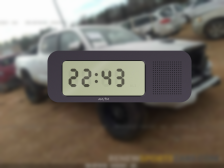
22:43
